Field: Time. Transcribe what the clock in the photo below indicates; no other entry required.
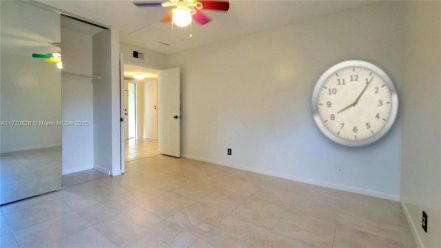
8:06
